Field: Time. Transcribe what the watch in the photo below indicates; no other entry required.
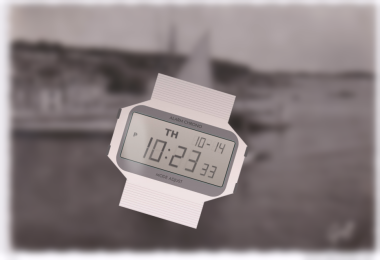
10:23:33
